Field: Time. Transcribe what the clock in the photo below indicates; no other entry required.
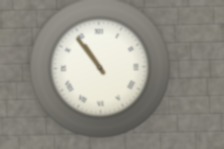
10:54
